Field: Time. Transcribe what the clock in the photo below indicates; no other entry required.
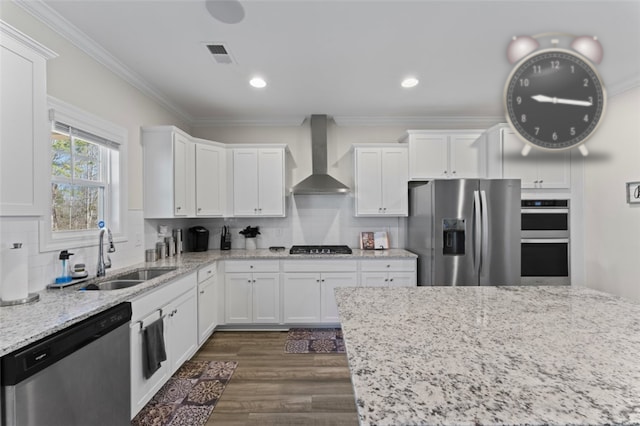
9:16
